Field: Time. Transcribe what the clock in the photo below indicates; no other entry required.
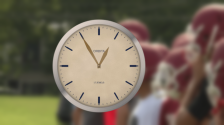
12:55
